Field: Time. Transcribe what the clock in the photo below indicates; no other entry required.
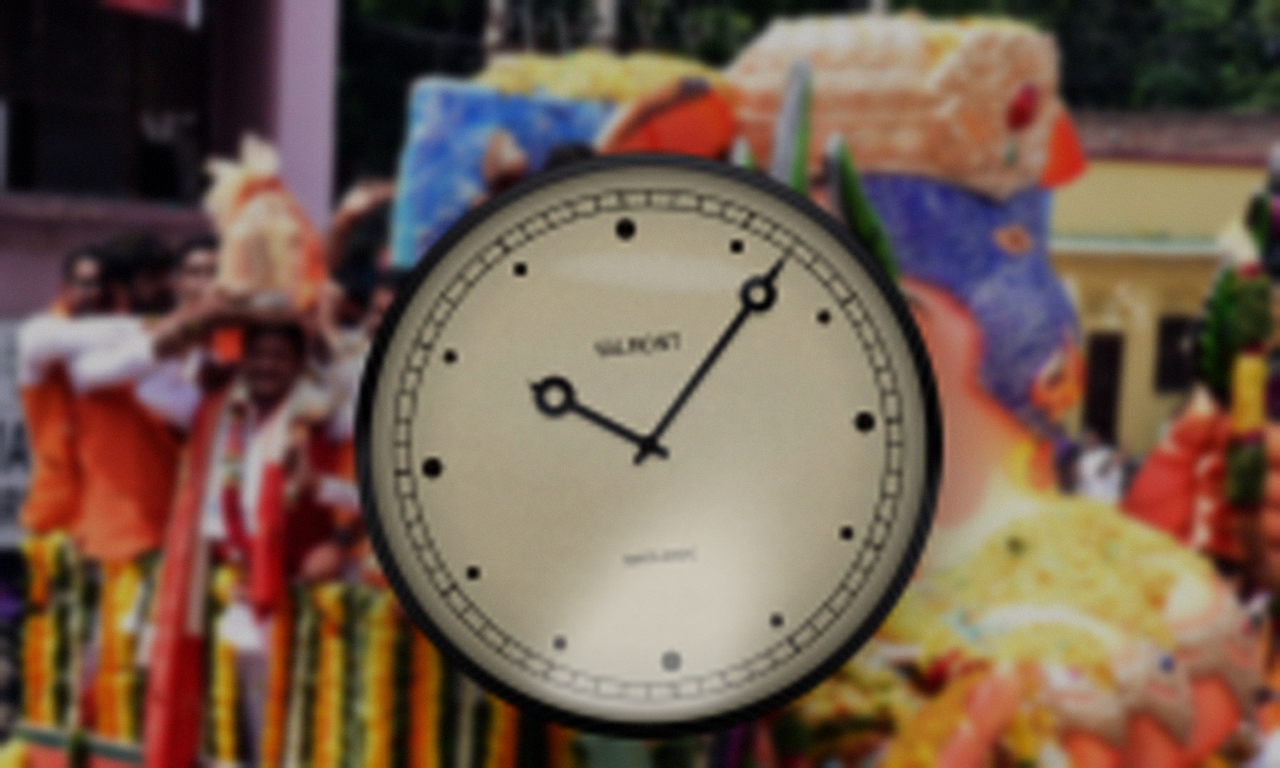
10:07
